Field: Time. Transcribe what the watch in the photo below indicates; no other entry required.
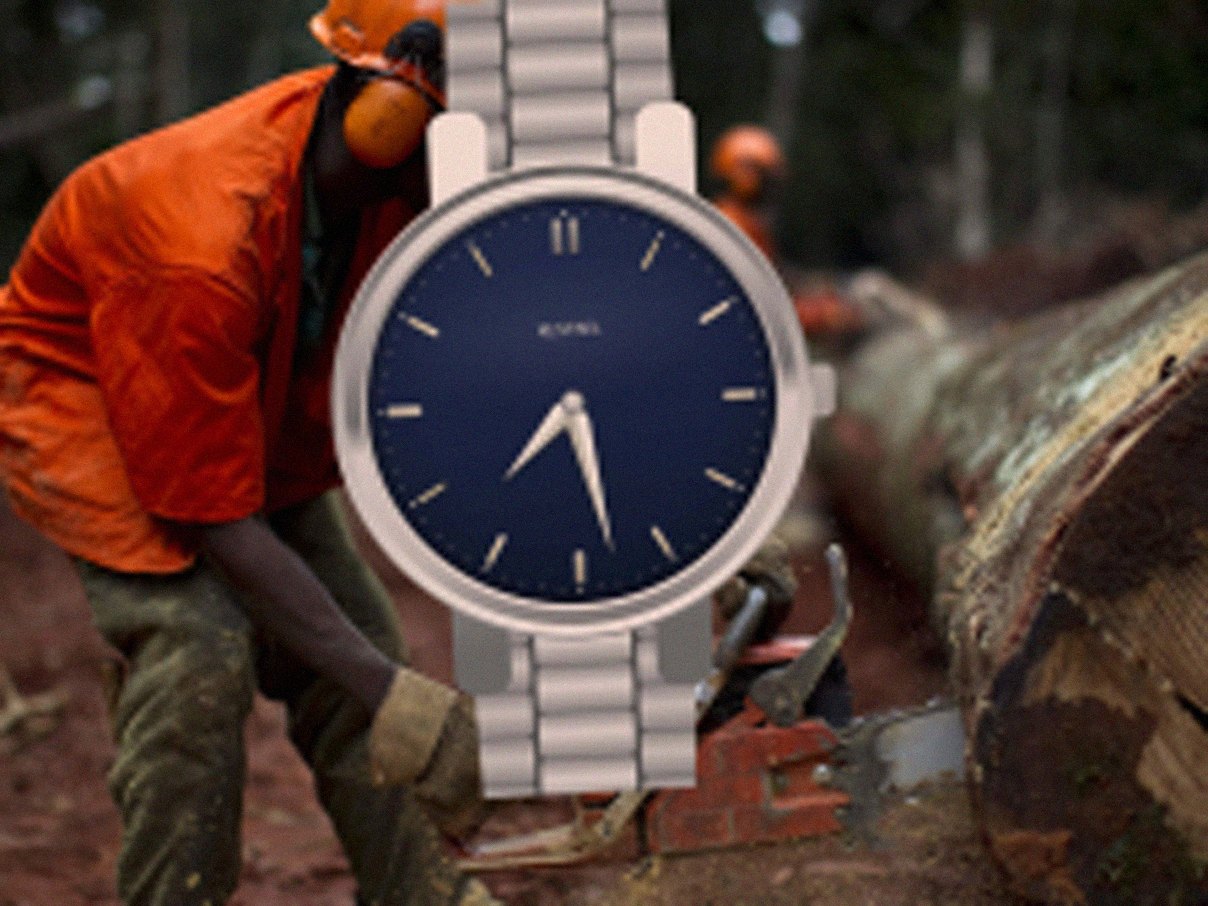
7:28
